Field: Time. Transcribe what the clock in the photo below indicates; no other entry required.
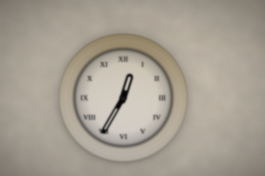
12:35
